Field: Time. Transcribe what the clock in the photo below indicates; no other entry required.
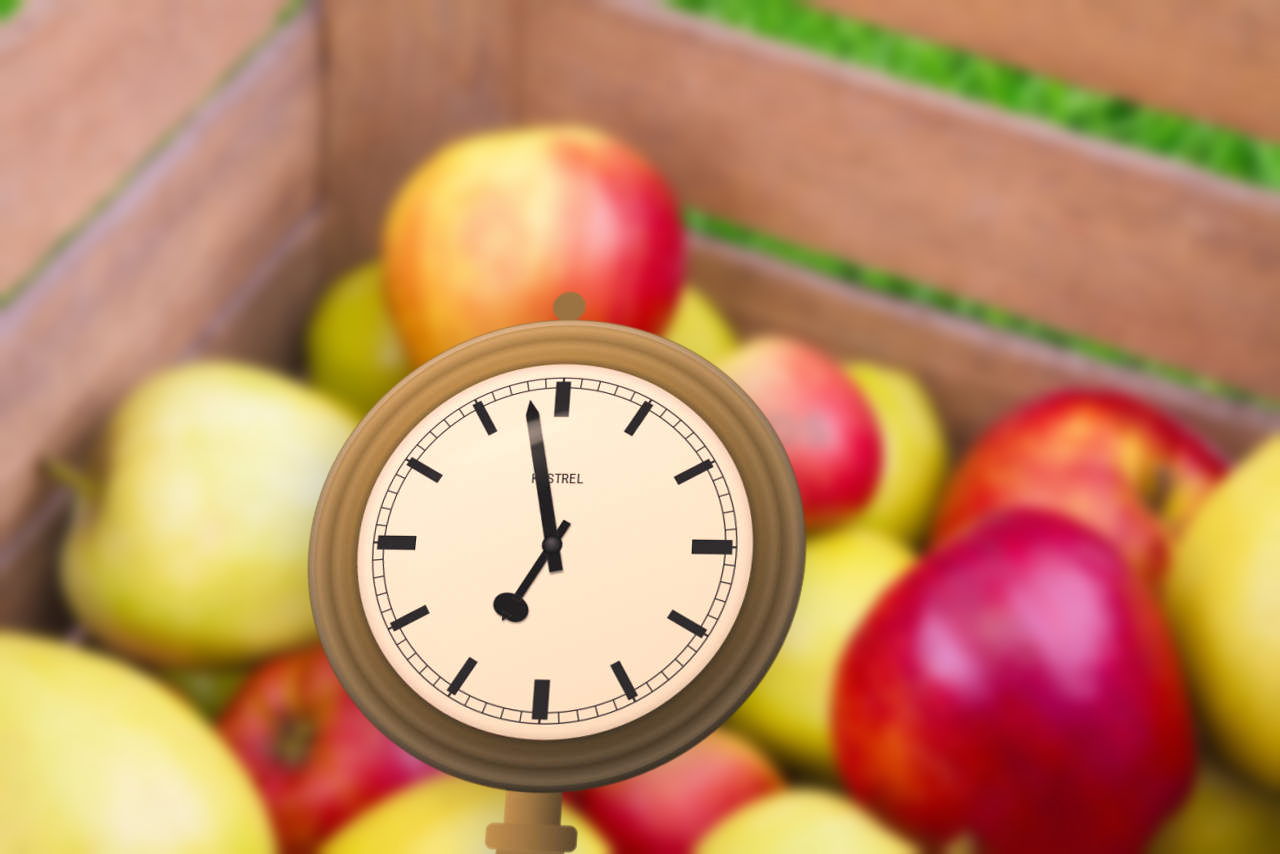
6:58
